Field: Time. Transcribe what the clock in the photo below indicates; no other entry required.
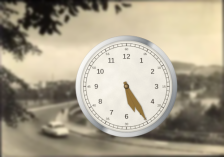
5:25
